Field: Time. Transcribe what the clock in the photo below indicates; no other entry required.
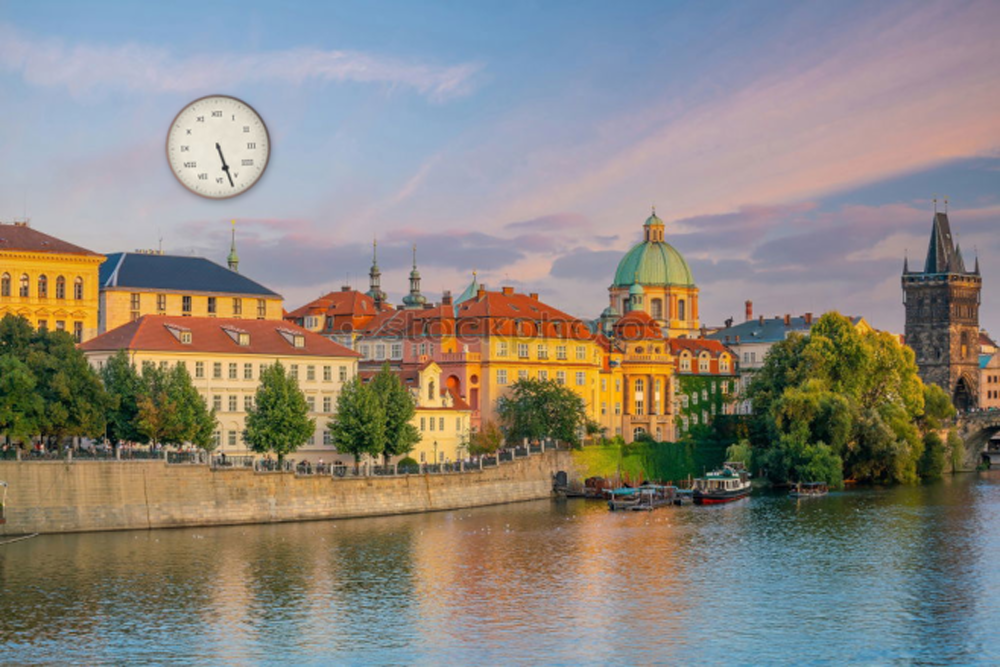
5:27
